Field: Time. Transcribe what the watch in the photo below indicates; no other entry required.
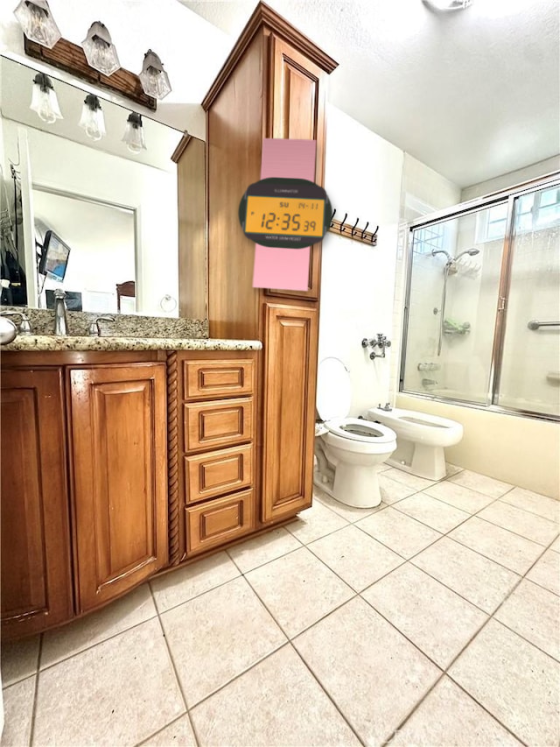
12:35:39
